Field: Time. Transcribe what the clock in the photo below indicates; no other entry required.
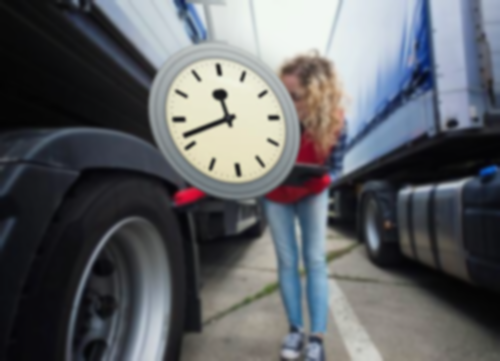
11:42
